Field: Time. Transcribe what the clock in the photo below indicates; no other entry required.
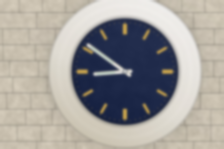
8:51
